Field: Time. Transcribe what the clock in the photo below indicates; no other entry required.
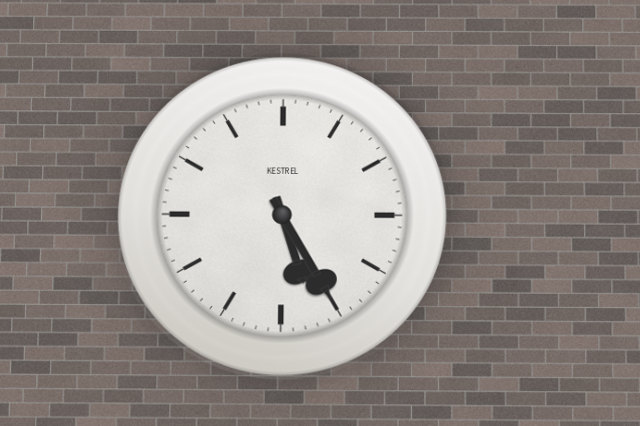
5:25
